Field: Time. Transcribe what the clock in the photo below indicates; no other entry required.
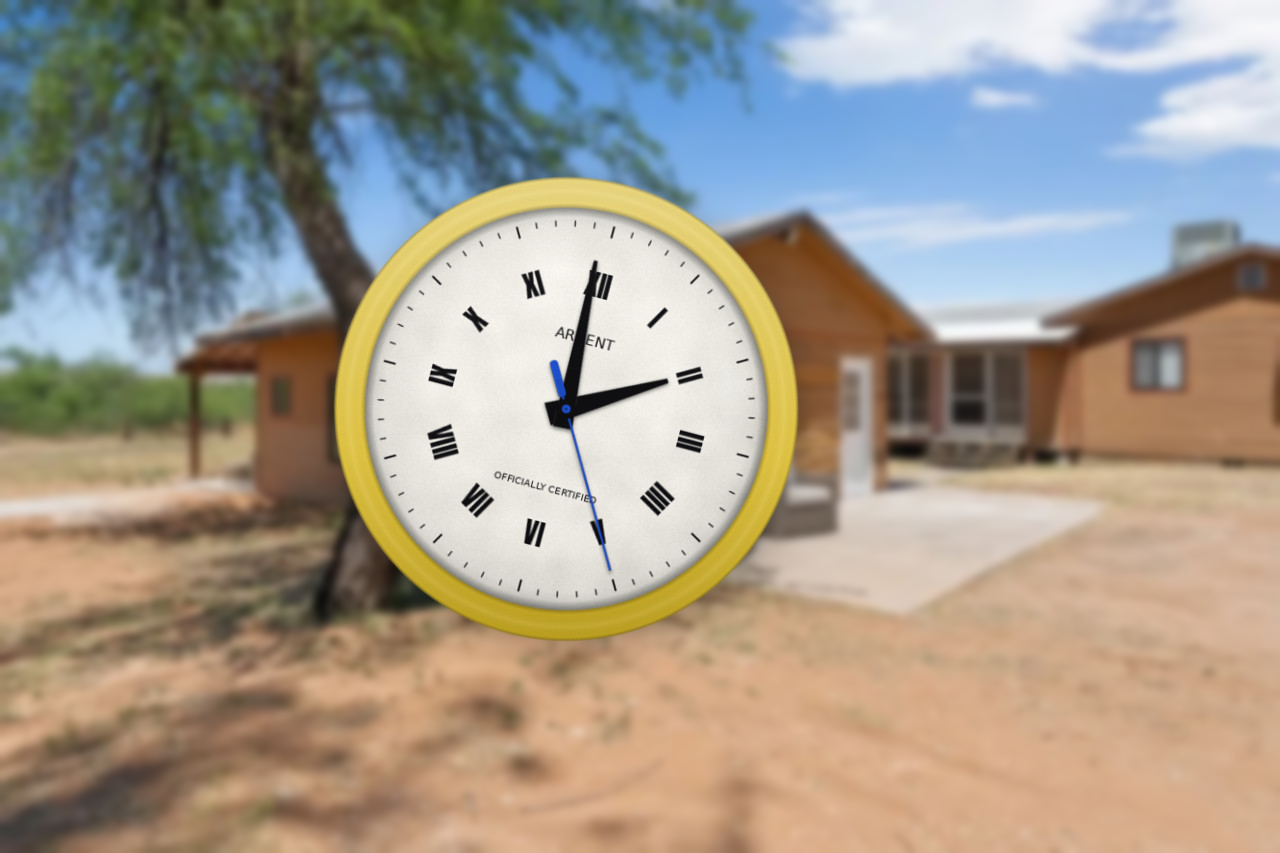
1:59:25
